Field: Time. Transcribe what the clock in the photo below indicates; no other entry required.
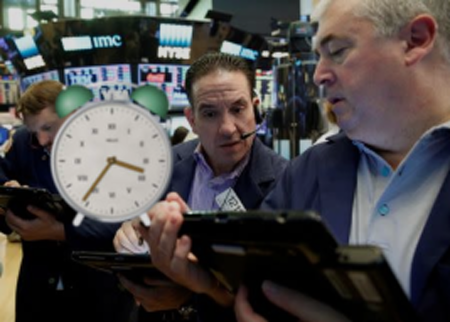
3:36
